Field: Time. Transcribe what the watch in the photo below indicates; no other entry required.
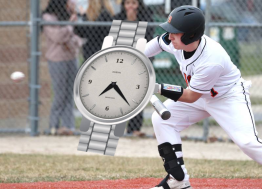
7:22
